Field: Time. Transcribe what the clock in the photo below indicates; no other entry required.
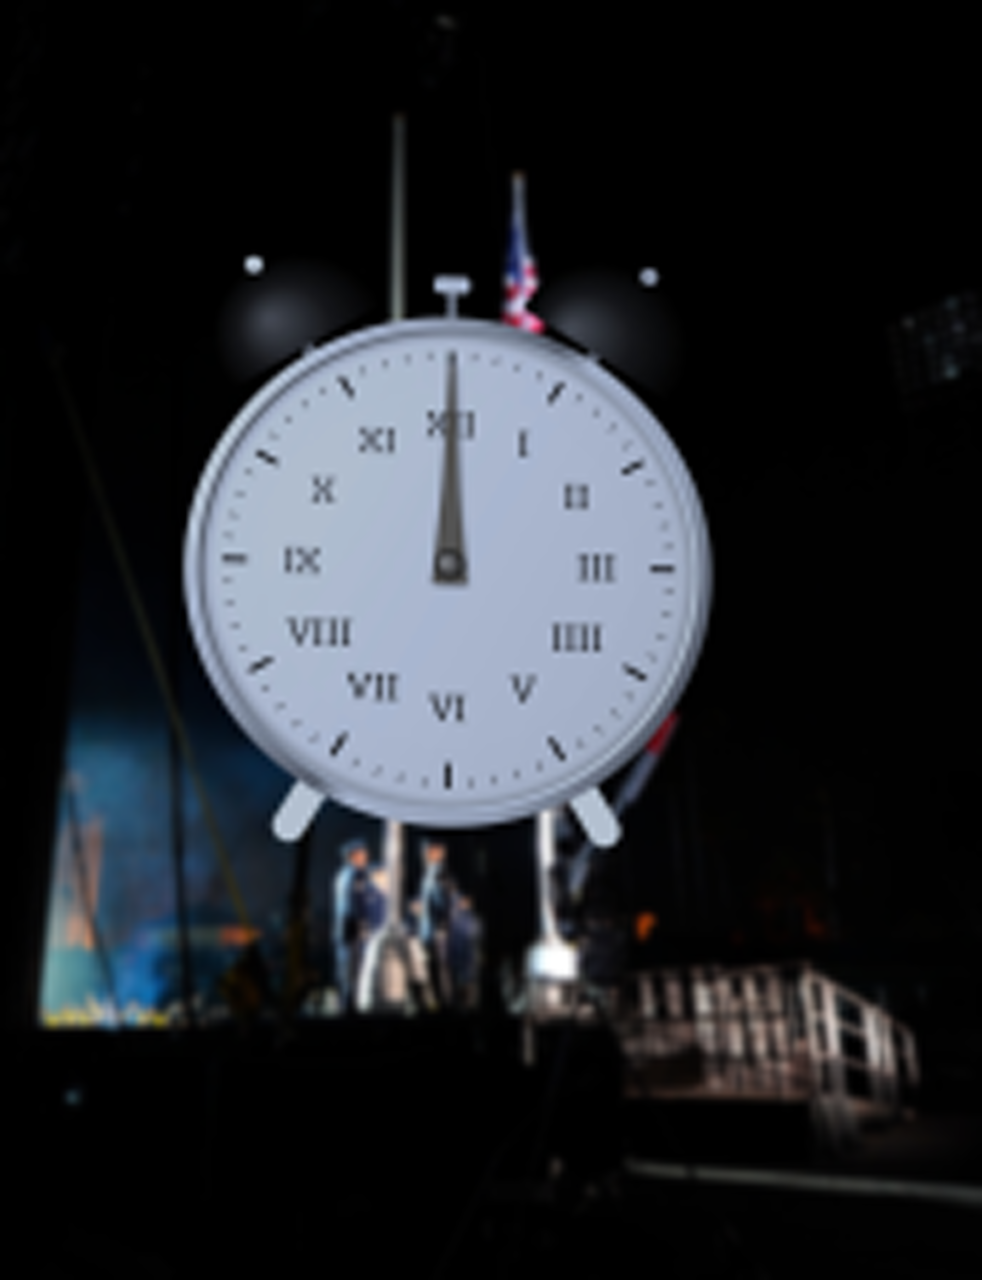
12:00
